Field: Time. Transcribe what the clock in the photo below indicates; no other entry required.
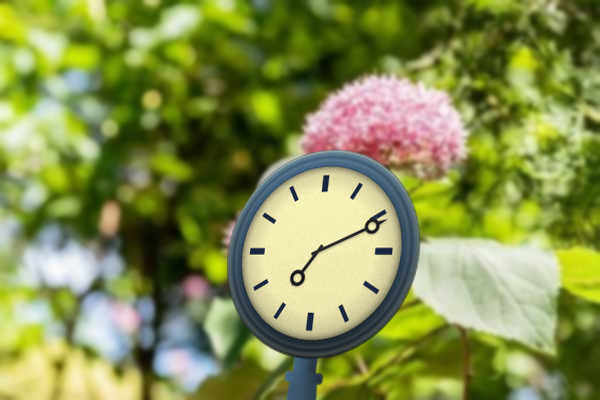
7:11
